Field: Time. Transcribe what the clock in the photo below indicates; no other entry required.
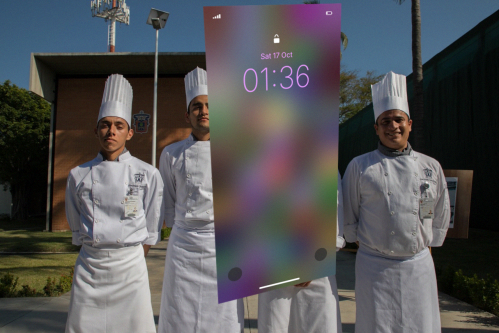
1:36
